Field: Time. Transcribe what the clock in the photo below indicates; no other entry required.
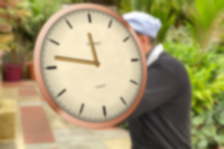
11:47
